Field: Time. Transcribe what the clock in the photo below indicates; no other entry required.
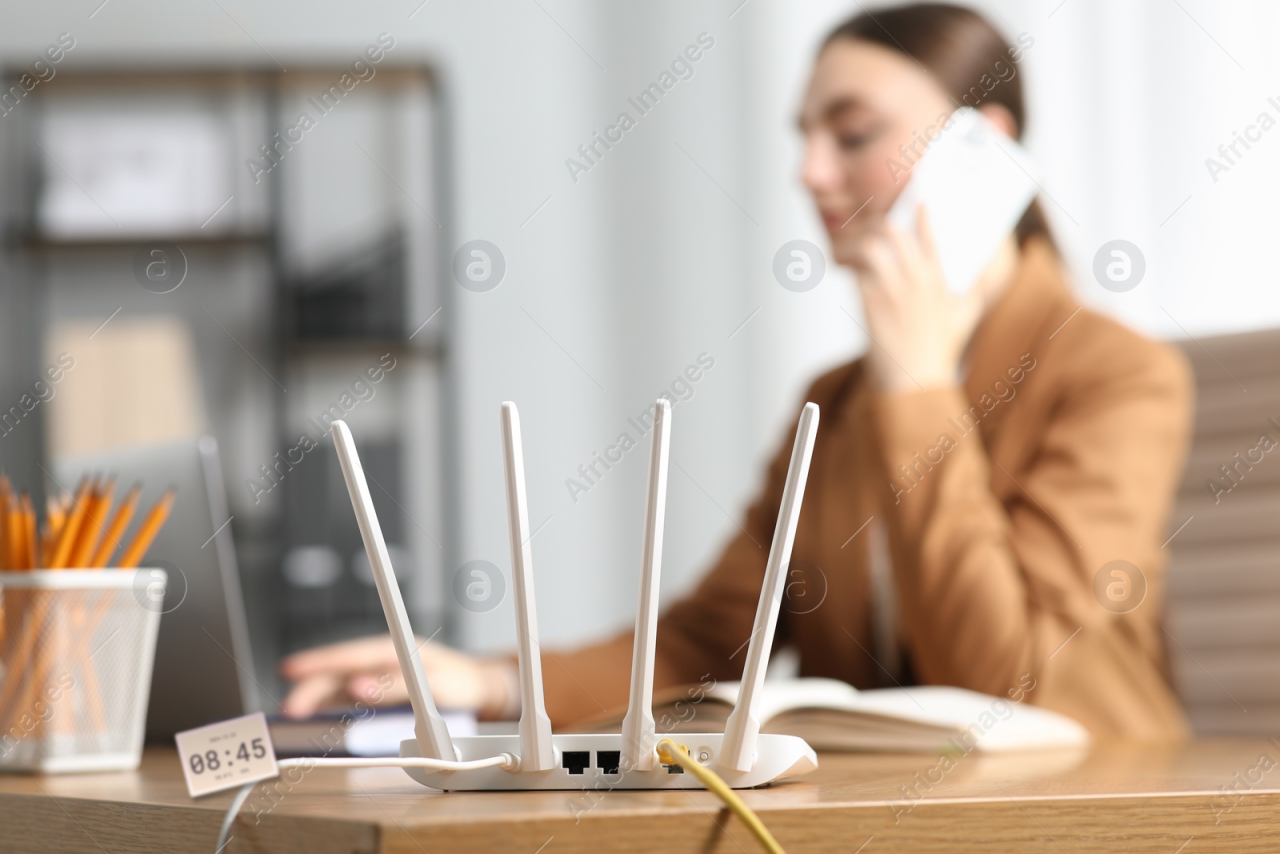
8:45
